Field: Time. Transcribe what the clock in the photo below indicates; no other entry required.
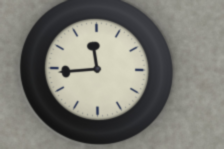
11:44
